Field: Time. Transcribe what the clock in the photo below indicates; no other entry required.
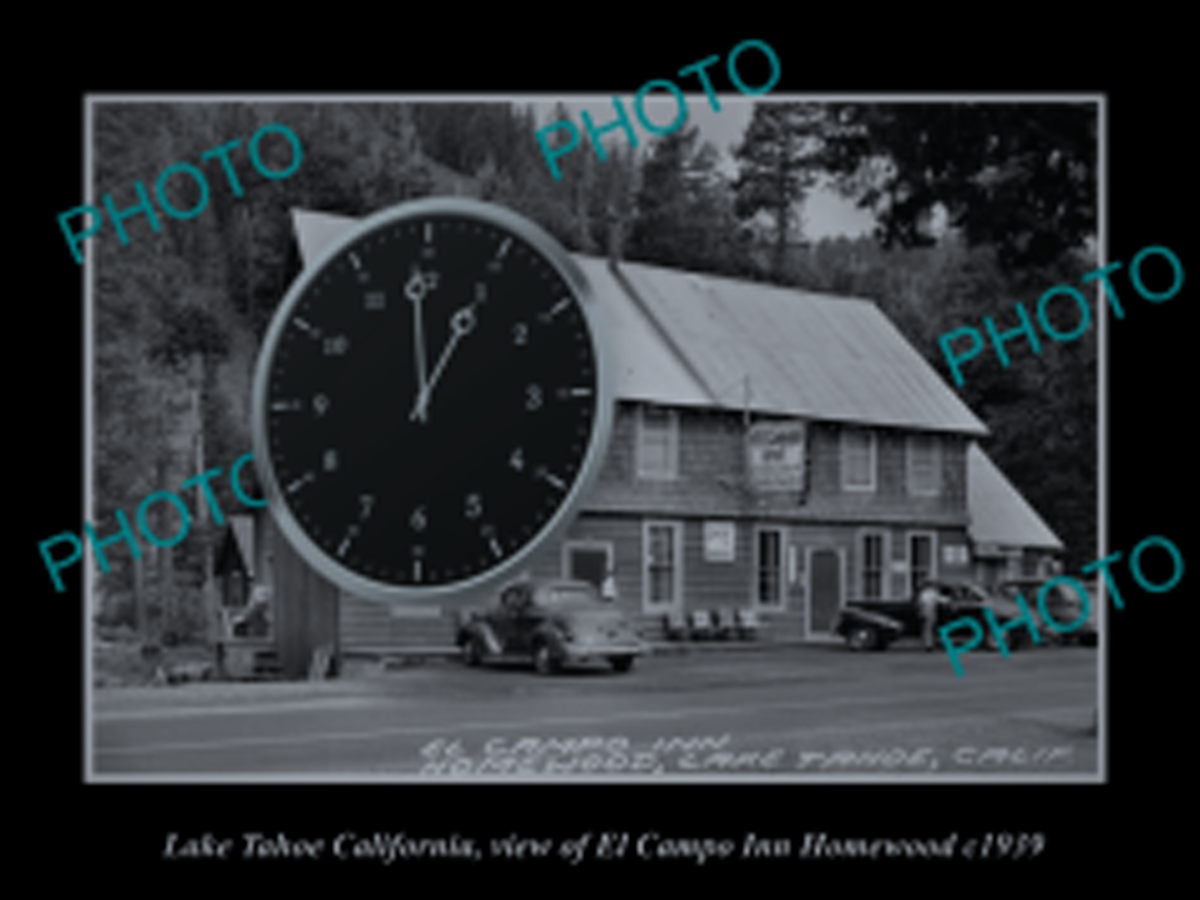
12:59
